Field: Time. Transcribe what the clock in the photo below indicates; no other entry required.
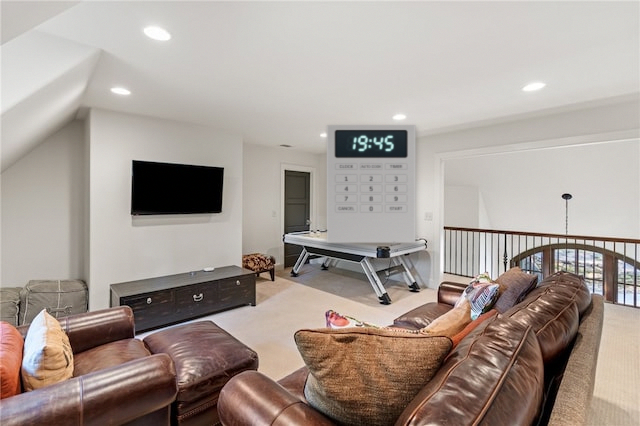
19:45
